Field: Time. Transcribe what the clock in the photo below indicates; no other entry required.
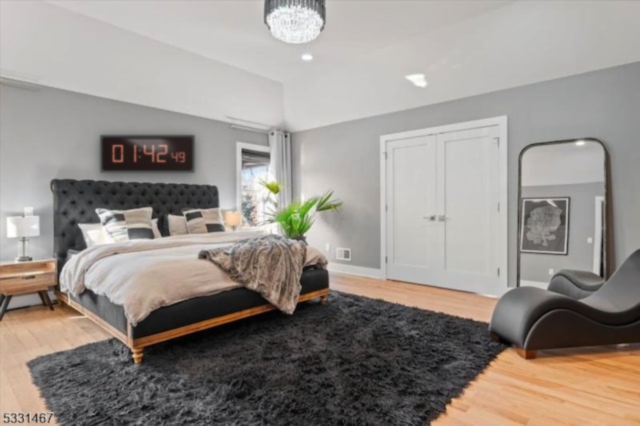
1:42
